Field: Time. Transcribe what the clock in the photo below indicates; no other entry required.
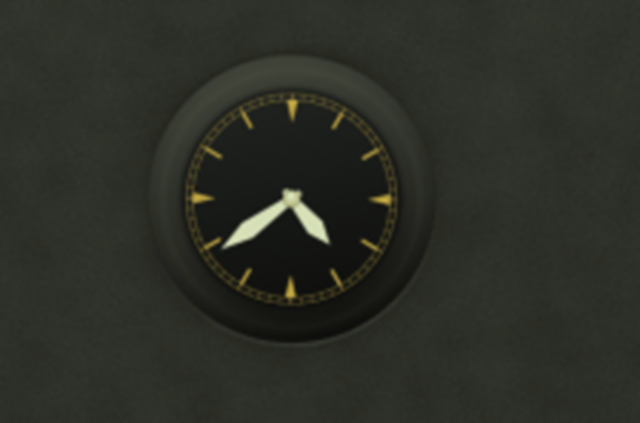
4:39
